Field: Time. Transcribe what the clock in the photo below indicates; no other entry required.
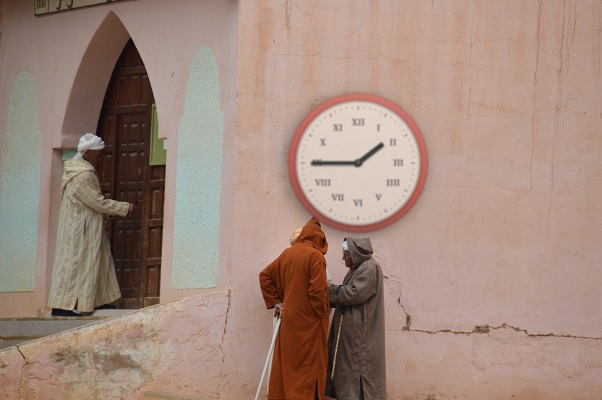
1:45
